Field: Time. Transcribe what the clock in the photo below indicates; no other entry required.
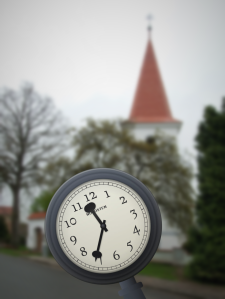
11:36
